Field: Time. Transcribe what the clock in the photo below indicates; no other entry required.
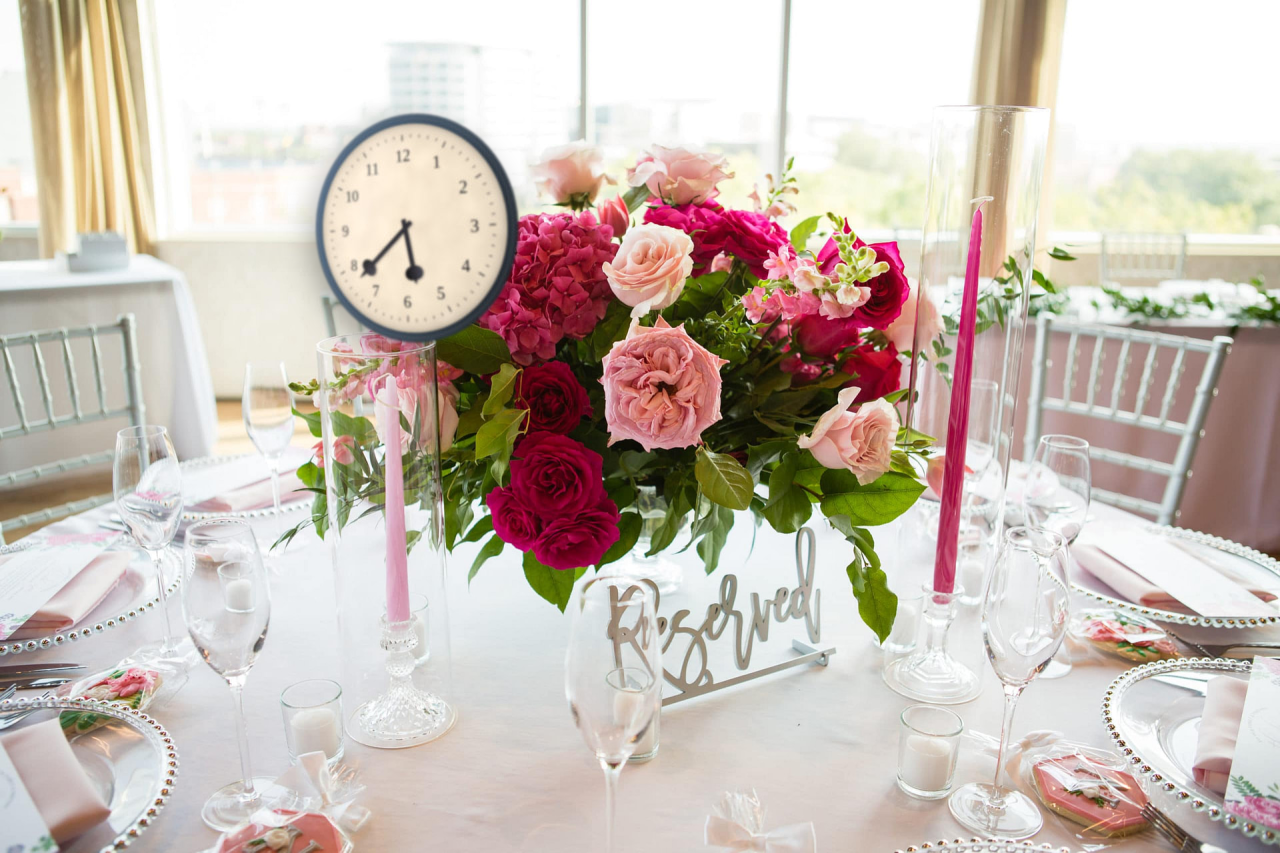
5:38
